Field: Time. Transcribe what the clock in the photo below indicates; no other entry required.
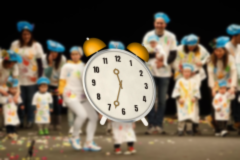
11:33
